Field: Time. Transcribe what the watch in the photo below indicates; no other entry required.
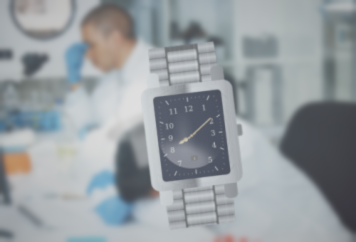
8:09
